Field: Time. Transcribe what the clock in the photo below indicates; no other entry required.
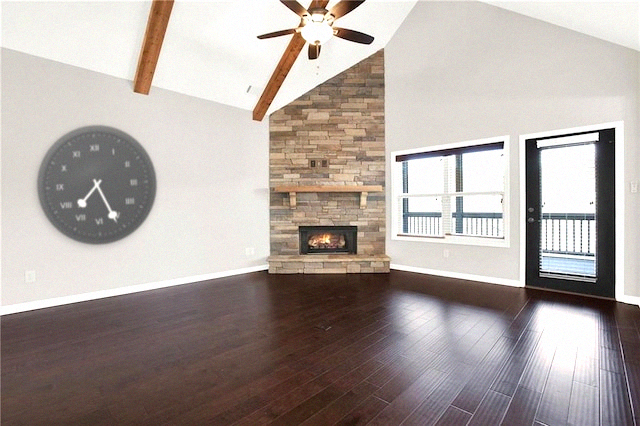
7:26
